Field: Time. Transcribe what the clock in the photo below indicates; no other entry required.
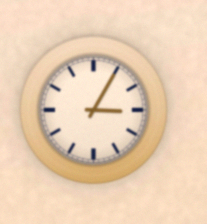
3:05
